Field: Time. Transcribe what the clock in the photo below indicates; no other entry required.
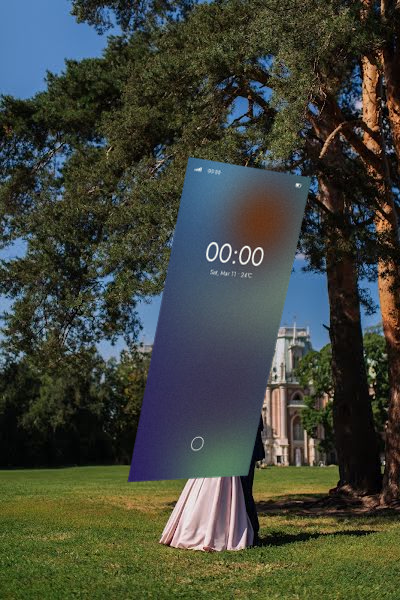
0:00
